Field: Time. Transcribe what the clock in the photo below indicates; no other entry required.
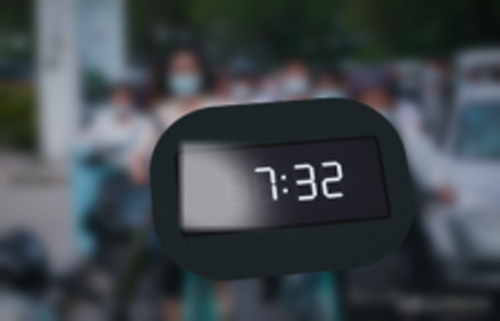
7:32
